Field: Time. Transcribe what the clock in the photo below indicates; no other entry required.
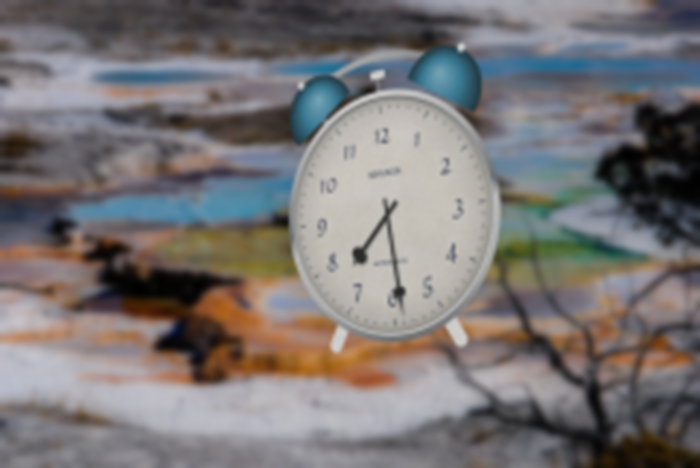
7:29
